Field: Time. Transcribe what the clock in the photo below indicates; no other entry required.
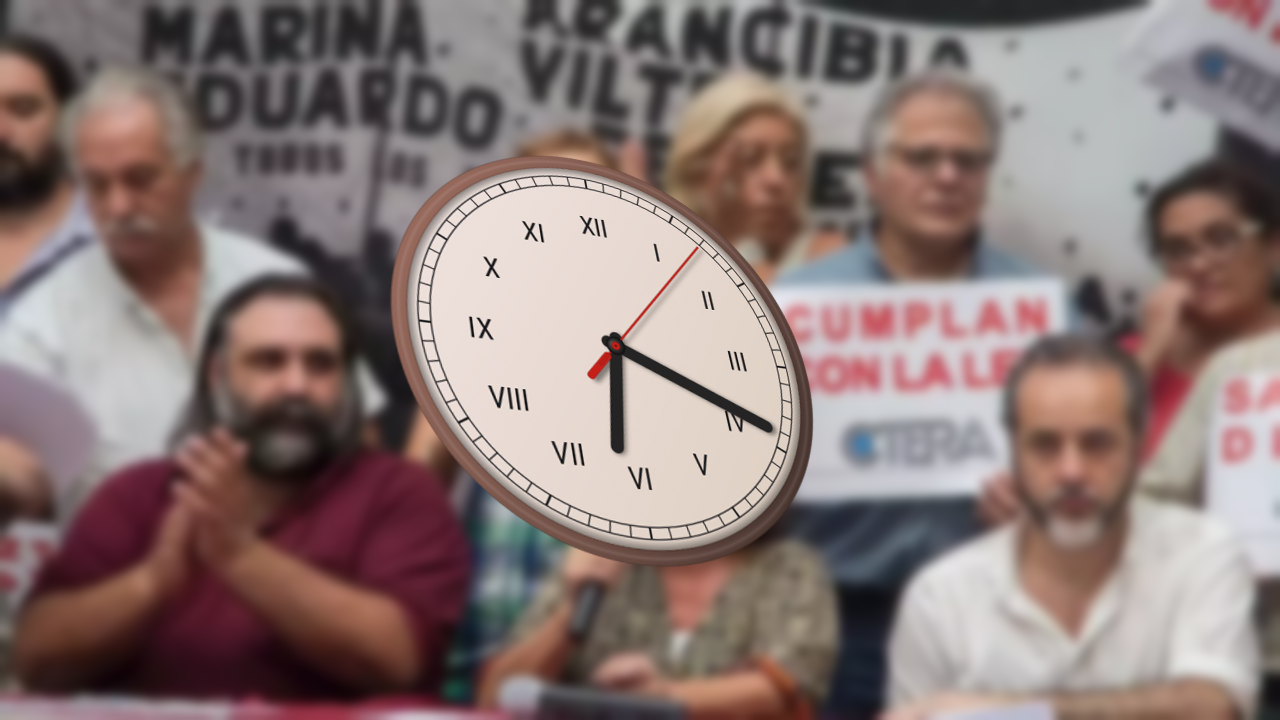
6:19:07
